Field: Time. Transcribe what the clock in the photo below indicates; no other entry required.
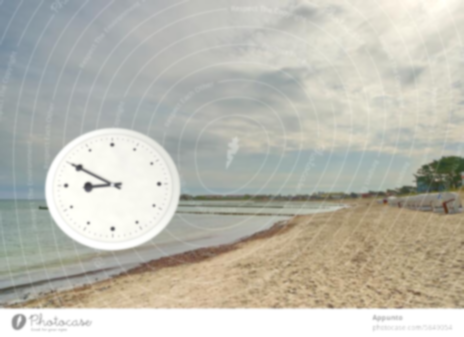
8:50
